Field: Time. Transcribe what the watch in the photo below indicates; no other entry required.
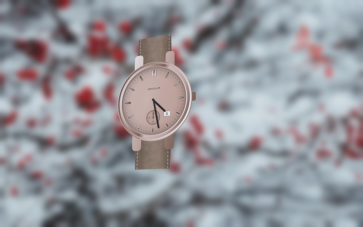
4:28
